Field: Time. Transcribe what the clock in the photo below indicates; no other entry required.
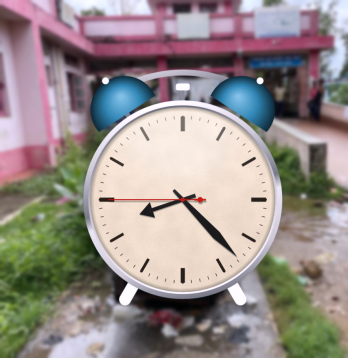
8:22:45
